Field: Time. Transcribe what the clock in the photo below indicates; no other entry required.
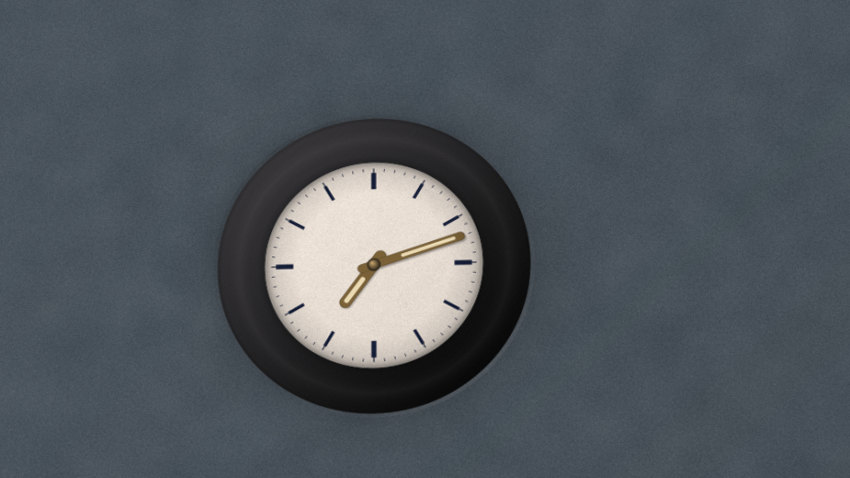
7:12
